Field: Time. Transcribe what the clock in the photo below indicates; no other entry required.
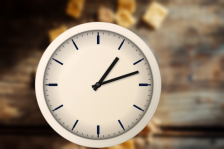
1:12
